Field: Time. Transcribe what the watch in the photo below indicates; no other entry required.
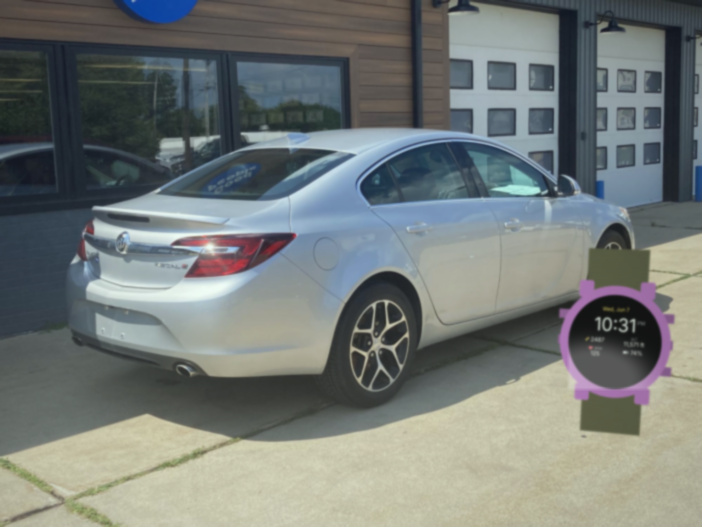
10:31
